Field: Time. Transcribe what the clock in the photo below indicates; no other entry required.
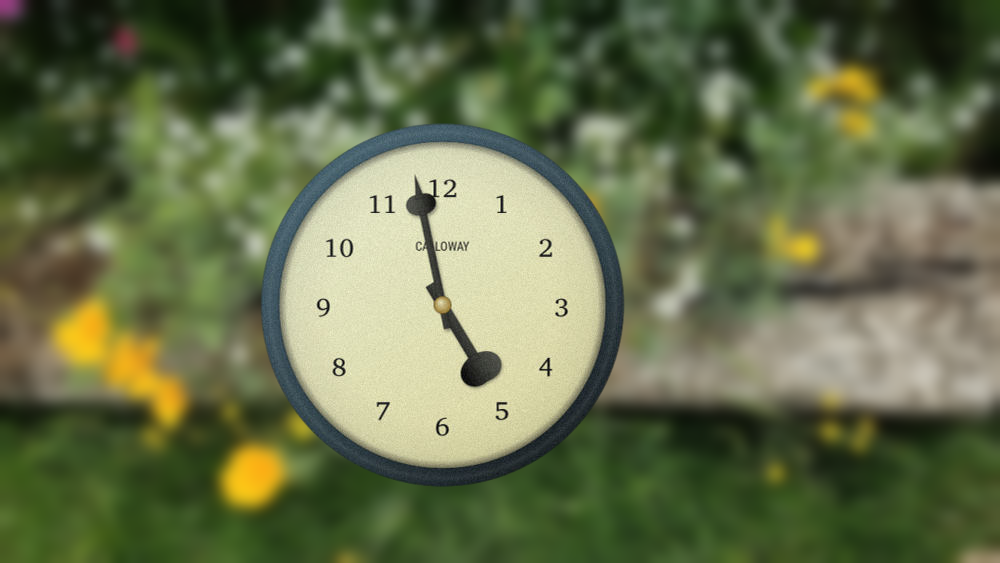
4:58
